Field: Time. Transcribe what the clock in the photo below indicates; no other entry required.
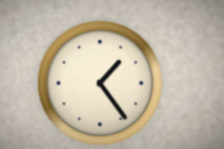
1:24
